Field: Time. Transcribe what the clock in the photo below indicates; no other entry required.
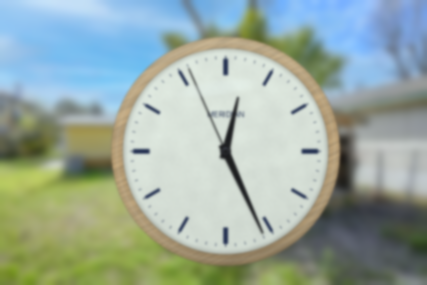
12:25:56
